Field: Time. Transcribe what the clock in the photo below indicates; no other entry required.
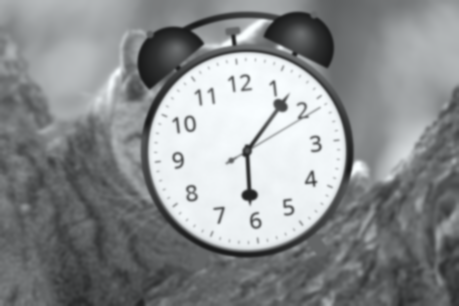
6:07:11
